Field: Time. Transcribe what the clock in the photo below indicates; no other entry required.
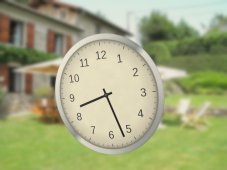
8:27
